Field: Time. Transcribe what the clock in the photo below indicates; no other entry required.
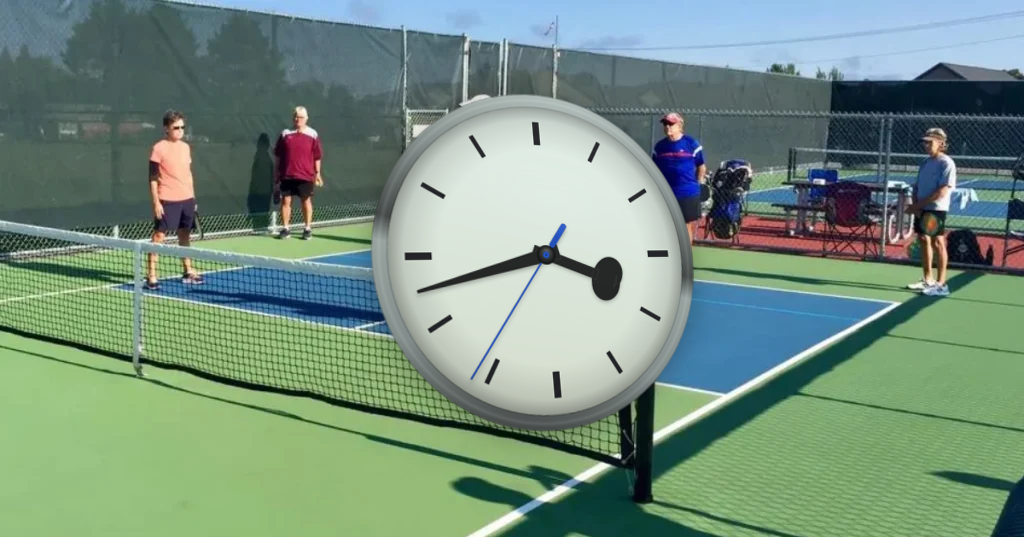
3:42:36
